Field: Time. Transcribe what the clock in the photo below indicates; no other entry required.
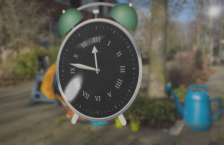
11:47
